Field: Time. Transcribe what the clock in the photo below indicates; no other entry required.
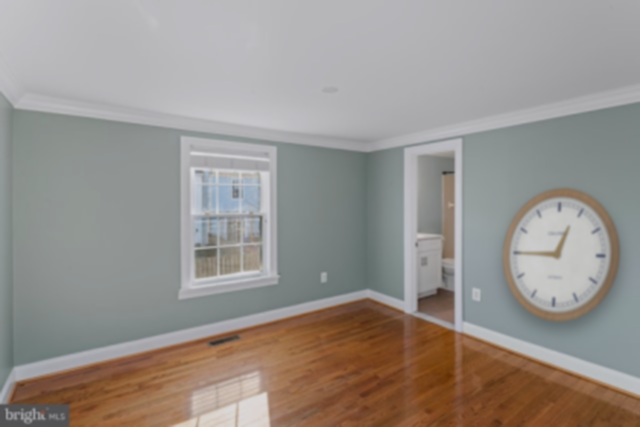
12:45
